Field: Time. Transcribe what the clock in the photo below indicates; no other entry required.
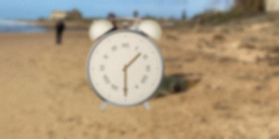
1:30
